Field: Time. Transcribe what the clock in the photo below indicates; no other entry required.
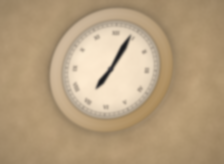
7:04
